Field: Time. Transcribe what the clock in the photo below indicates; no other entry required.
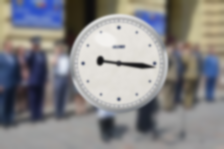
9:16
